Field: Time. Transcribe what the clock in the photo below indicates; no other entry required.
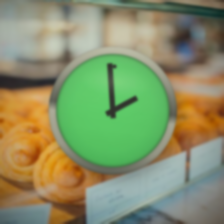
1:59
